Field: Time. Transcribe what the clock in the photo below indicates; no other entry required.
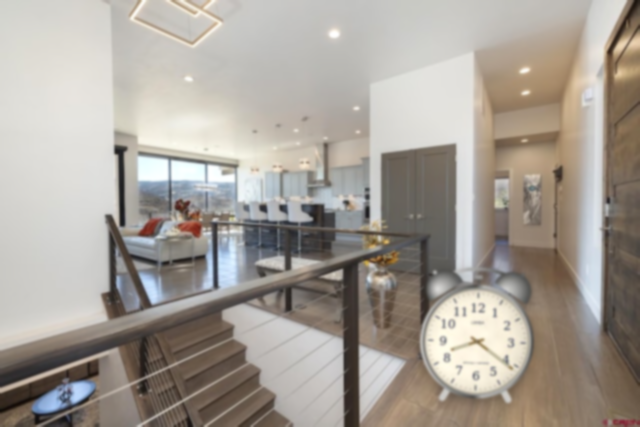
8:21
